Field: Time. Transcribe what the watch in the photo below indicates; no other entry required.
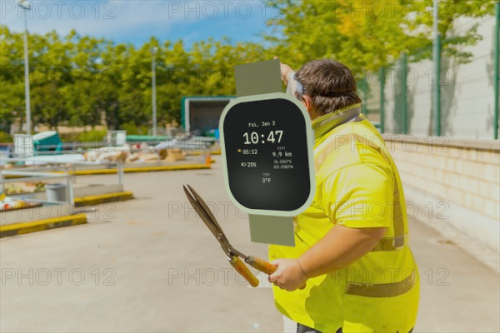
10:47
